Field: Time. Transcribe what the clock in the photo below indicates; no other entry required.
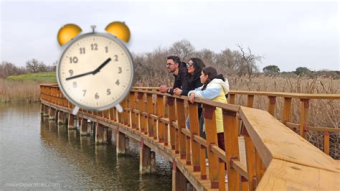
1:43
